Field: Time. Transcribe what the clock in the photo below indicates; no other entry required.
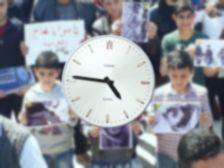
4:46
